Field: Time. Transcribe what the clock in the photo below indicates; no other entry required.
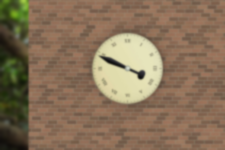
3:49
